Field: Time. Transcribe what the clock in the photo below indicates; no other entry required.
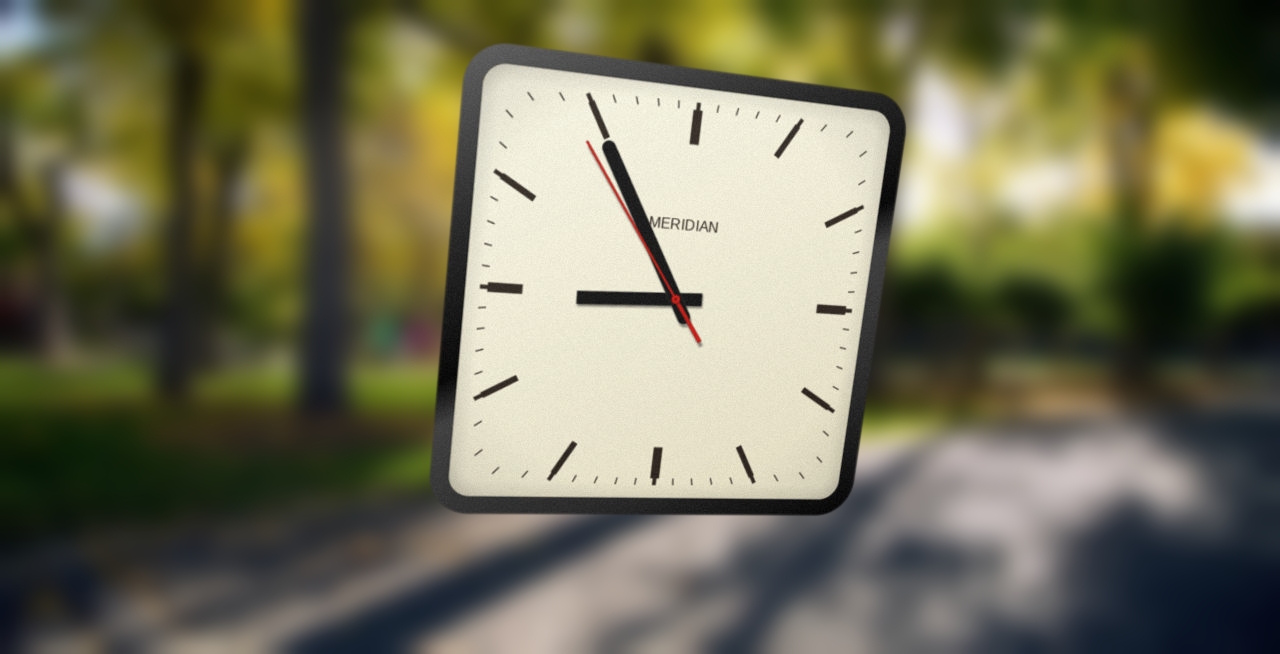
8:54:54
